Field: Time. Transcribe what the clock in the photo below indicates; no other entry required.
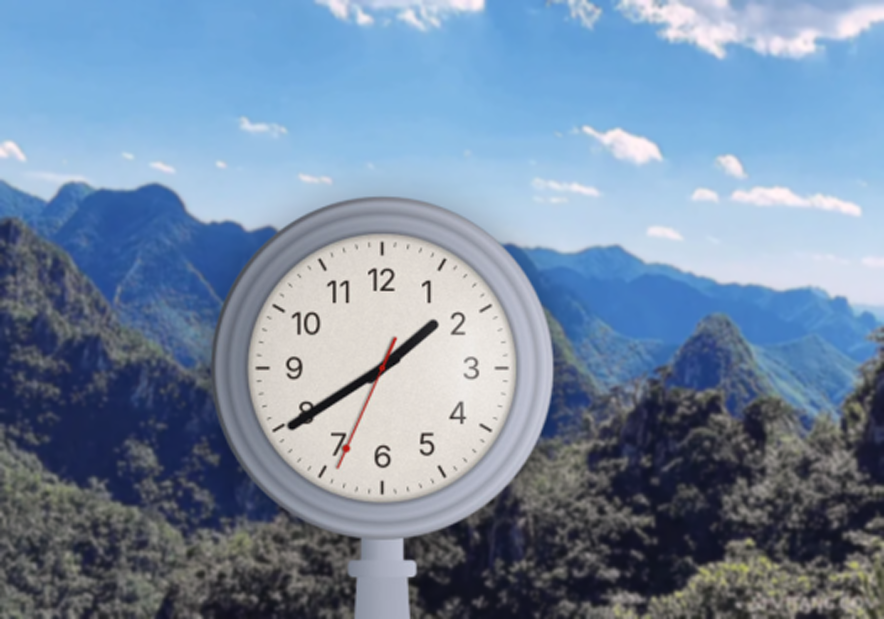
1:39:34
